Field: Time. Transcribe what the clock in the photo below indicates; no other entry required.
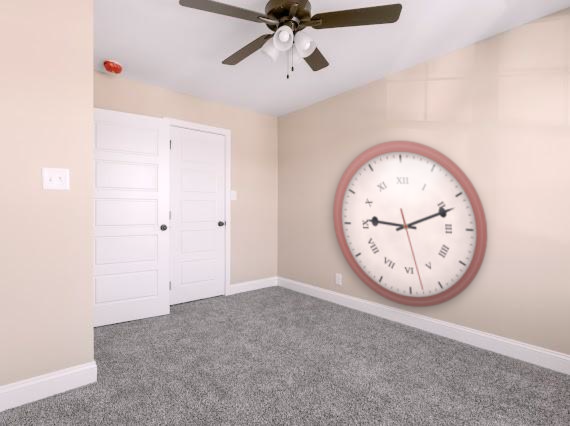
9:11:28
